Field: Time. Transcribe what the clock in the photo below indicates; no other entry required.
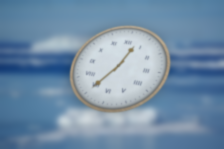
12:35
